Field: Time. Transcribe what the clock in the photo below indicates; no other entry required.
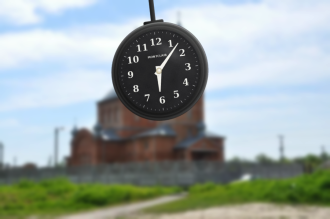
6:07
